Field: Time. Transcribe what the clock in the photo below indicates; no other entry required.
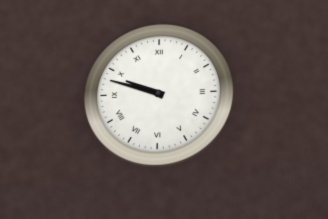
9:48
